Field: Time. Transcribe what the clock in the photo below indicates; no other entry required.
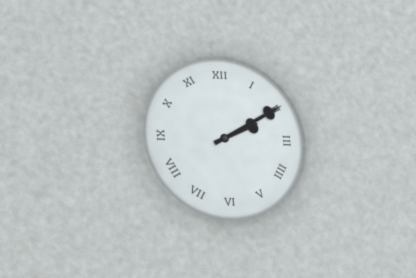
2:10
